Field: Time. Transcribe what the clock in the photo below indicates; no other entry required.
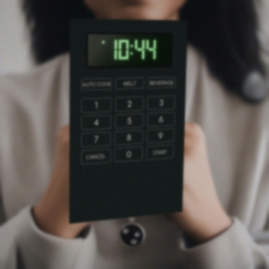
10:44
